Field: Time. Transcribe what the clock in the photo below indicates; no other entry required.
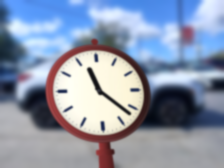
11:22
